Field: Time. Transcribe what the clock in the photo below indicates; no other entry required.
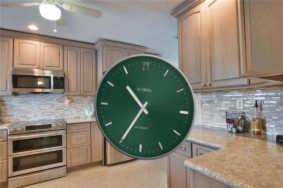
10:35
